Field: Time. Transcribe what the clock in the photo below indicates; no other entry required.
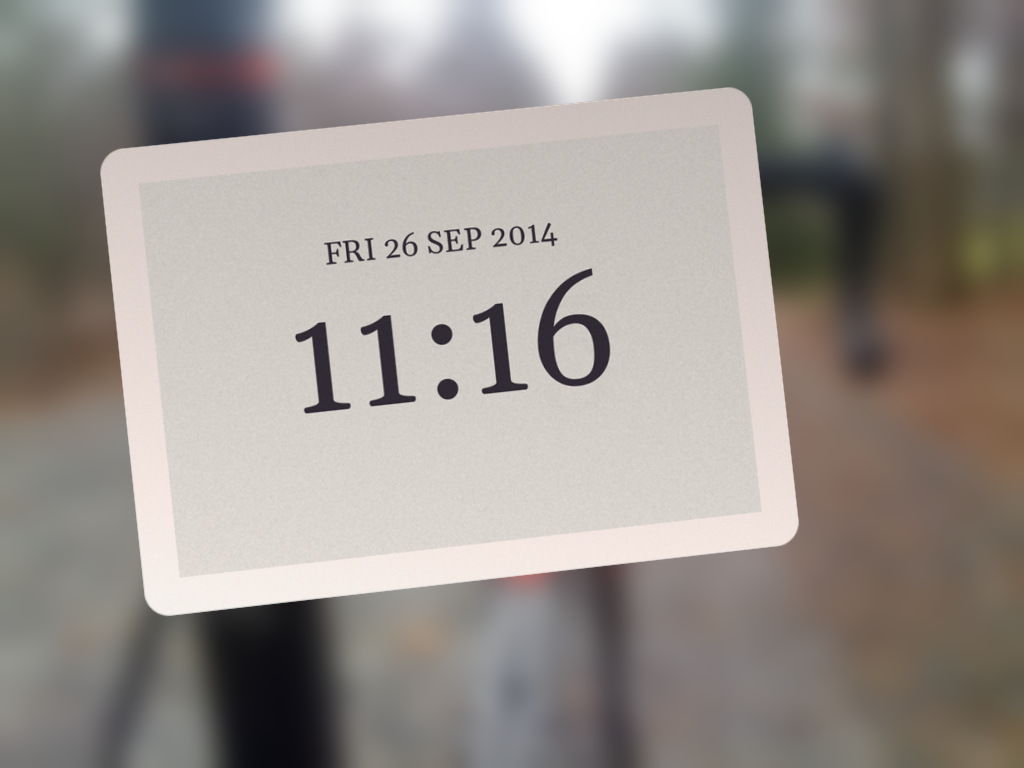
11:16
